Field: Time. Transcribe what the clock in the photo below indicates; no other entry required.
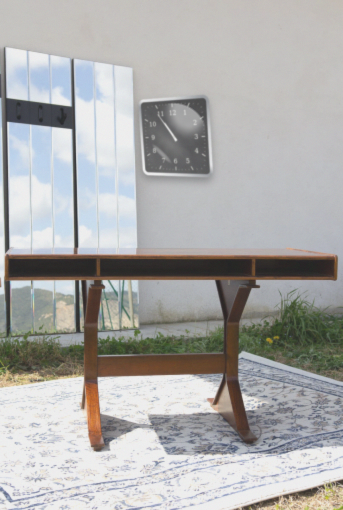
10:54
